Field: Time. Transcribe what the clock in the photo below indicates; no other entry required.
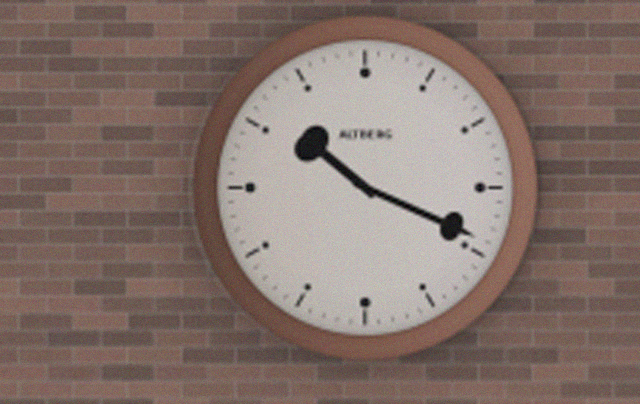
10:19
